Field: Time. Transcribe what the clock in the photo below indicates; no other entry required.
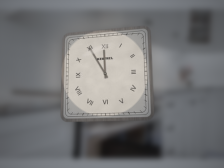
11:55
